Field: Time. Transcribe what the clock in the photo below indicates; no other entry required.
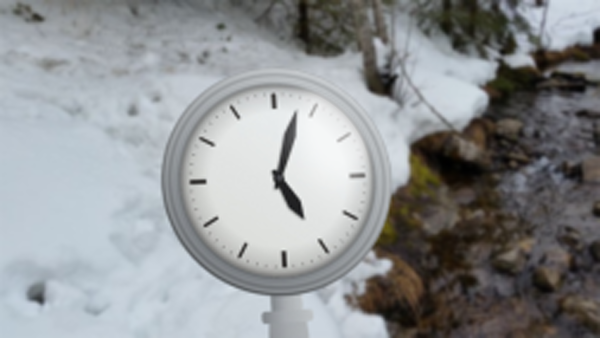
5:03
